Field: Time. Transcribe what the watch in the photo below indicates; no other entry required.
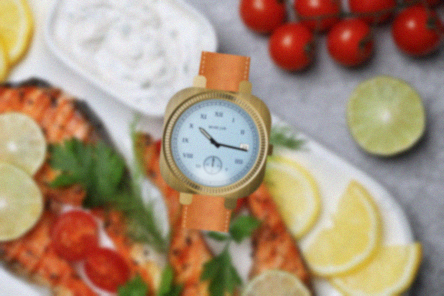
10:16
